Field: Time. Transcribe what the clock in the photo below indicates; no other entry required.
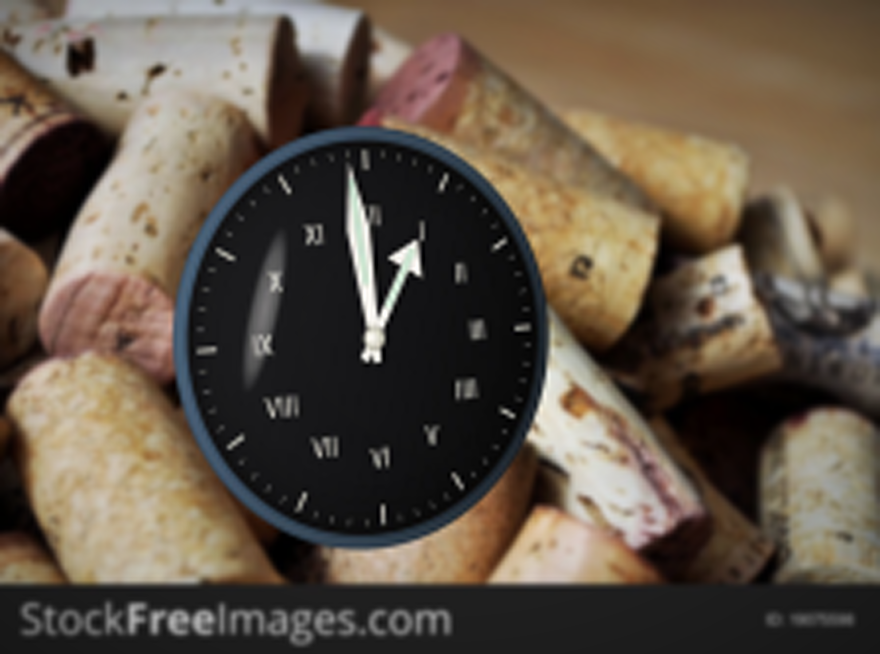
12:59
